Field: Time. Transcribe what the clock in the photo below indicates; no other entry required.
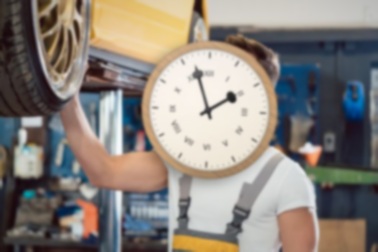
1:57
